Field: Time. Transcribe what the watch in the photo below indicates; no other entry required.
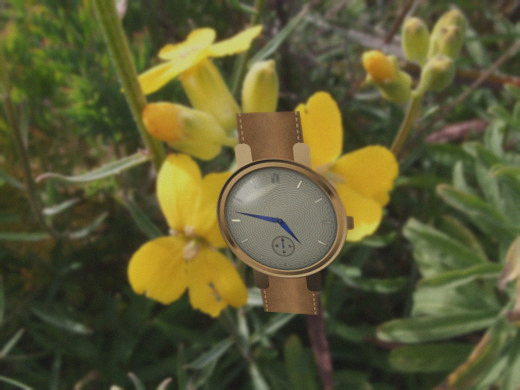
4:47
